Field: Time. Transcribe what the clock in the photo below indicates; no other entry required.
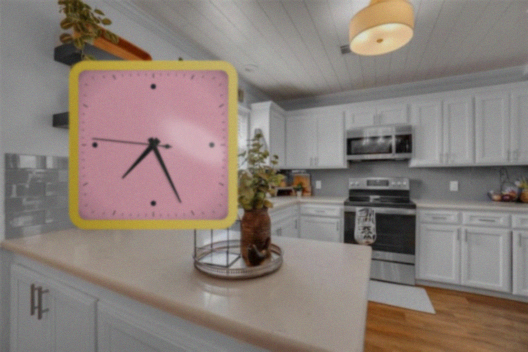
7:25:46
